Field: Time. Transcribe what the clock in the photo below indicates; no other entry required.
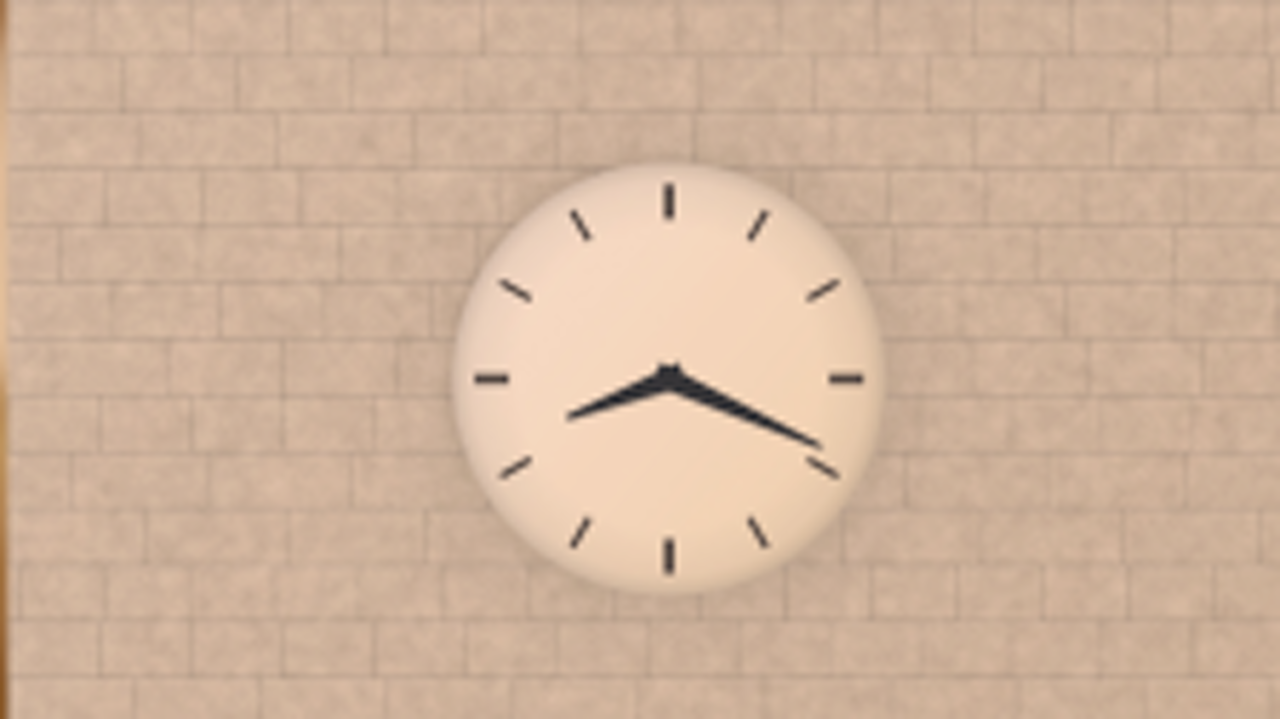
8:19
